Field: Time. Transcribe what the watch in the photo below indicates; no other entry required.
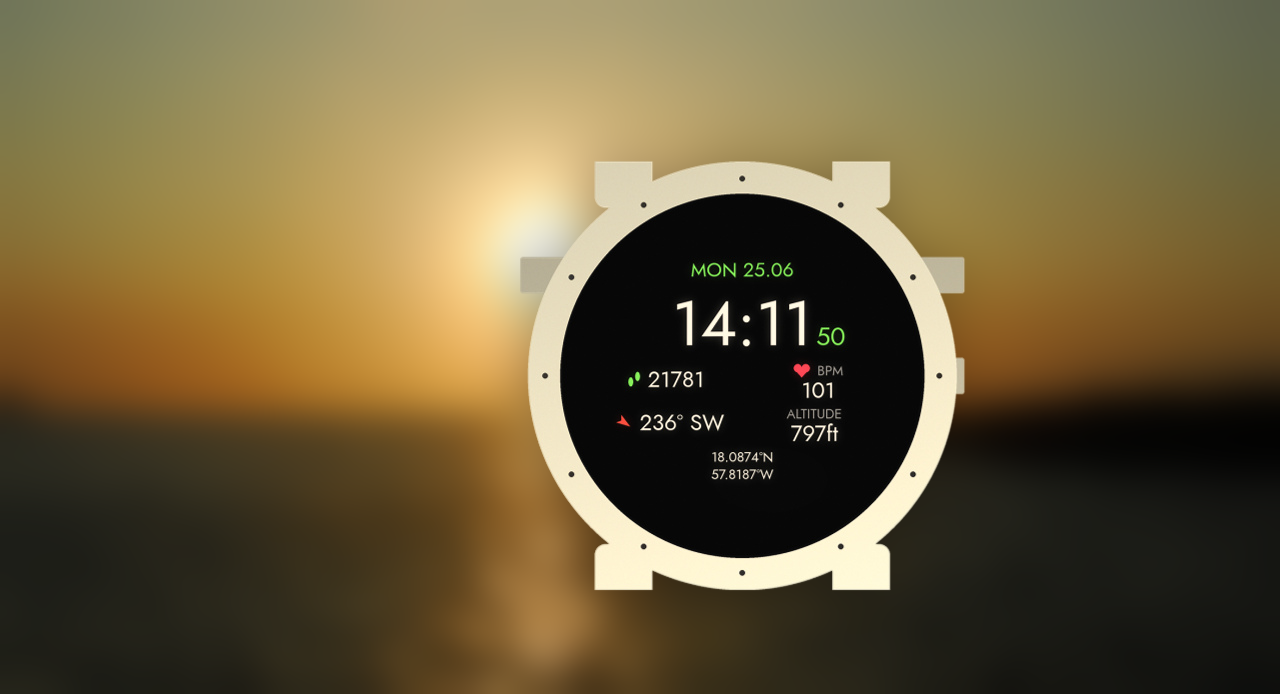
14:11:50
